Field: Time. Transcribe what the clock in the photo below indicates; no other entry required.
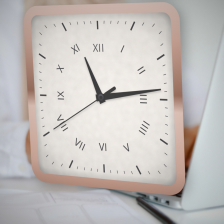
11:13:40
